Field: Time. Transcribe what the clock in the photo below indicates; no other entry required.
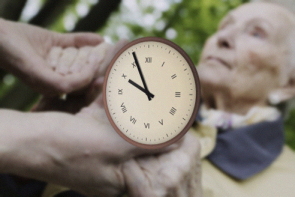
9:56
